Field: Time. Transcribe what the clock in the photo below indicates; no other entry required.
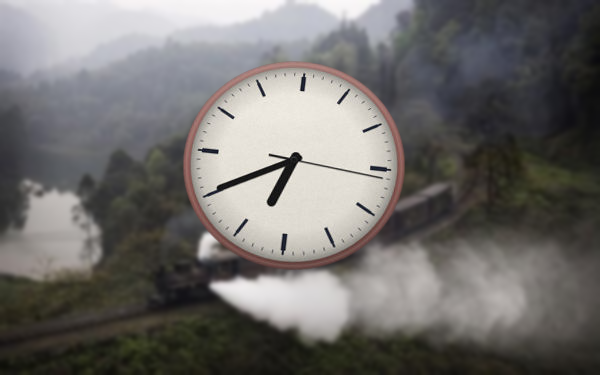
6:40:16
